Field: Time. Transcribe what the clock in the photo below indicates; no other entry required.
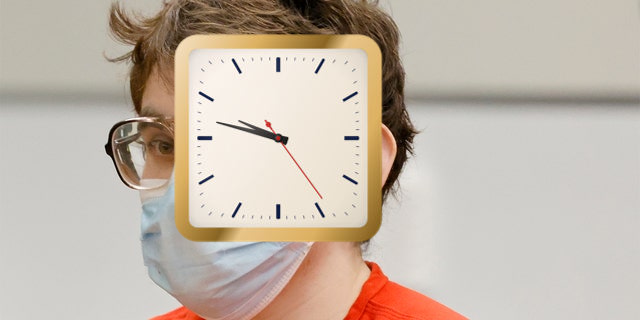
9:47:24
